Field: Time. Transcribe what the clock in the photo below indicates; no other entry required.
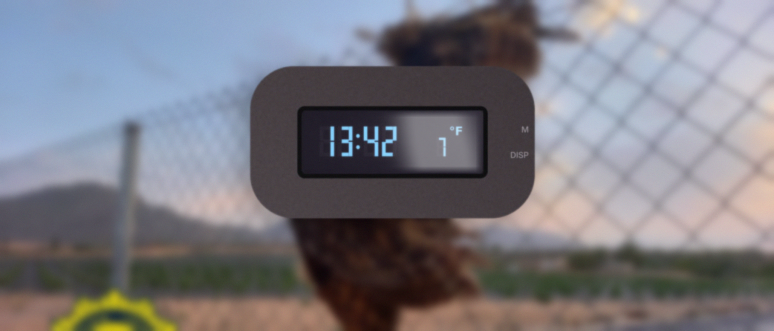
13:42
